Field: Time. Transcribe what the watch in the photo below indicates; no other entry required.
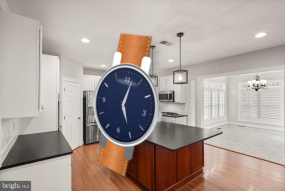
5:02
